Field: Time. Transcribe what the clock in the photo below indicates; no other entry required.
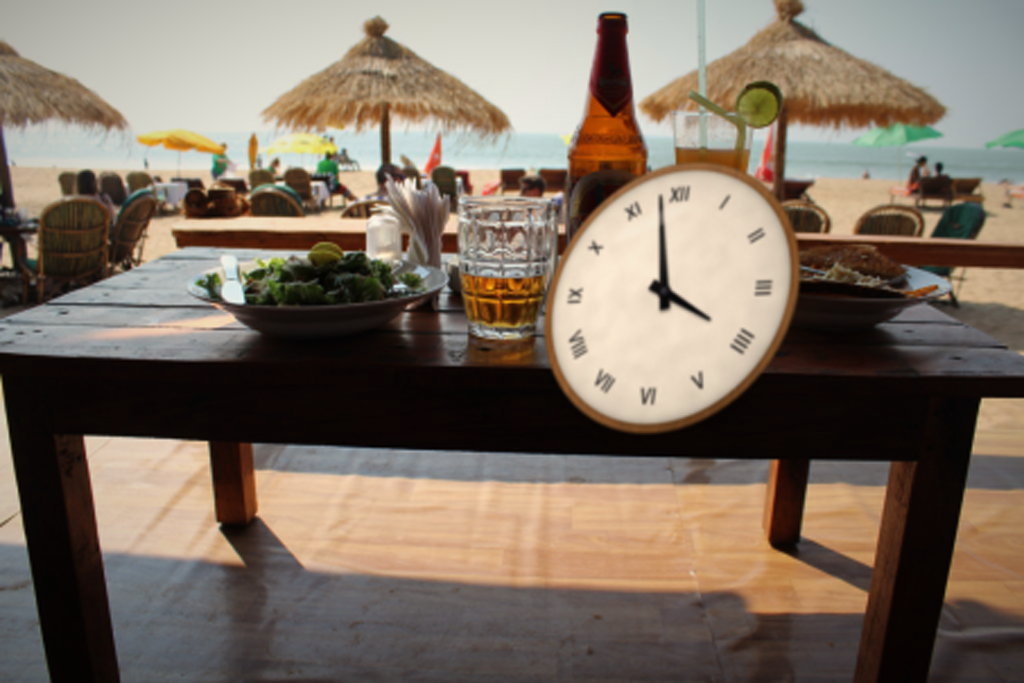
3:58
